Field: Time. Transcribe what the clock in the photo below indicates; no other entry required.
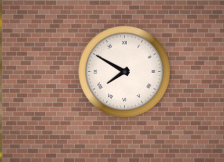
7:50
